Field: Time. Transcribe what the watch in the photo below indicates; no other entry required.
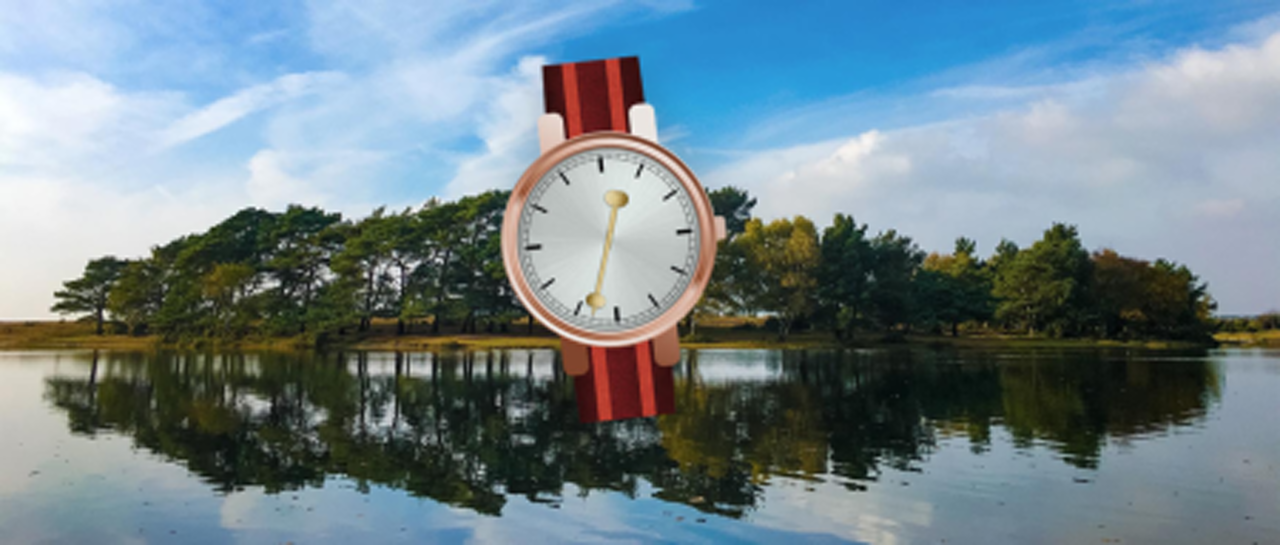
12:33
